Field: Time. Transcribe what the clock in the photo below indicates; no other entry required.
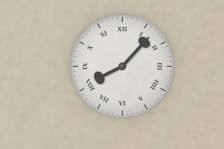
8:07
